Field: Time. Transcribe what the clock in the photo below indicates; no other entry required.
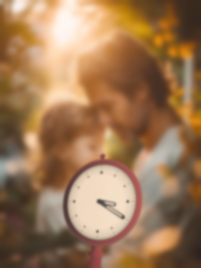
3:20
